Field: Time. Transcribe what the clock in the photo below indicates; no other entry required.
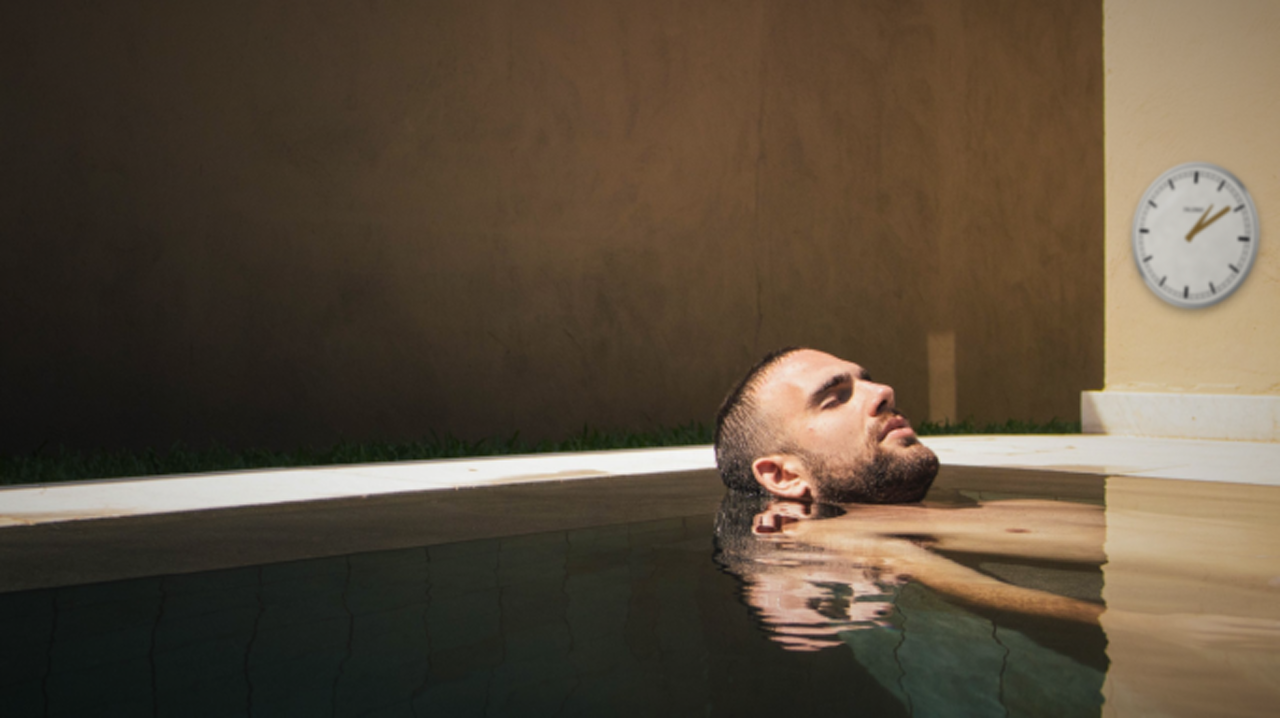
1:09
